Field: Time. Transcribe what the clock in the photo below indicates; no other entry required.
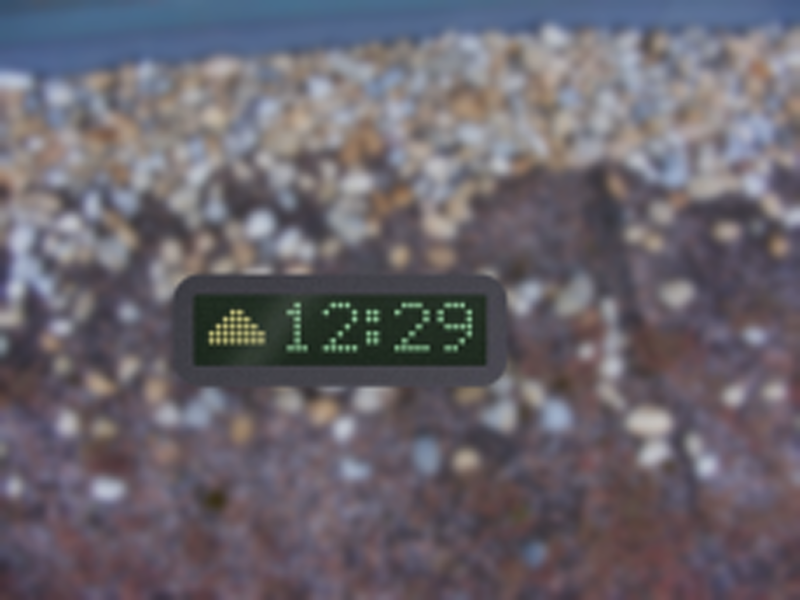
12:29
